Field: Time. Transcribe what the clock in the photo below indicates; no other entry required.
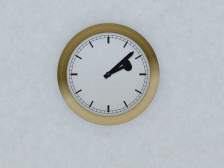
2:08
